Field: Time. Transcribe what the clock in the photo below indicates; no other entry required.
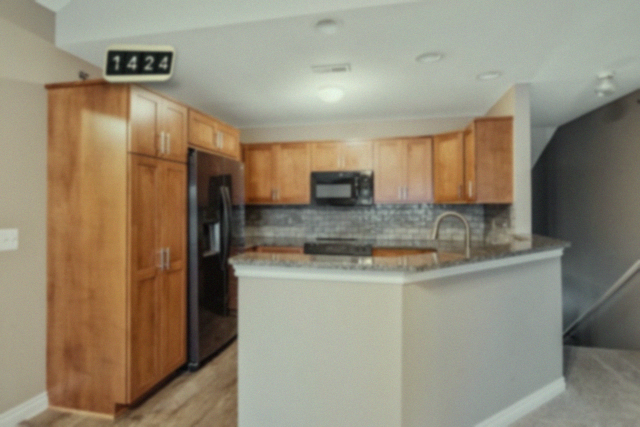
14:24
